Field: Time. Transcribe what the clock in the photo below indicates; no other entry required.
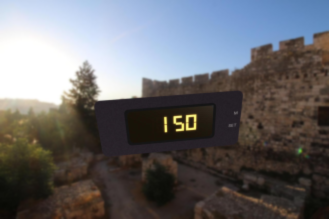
1:50
